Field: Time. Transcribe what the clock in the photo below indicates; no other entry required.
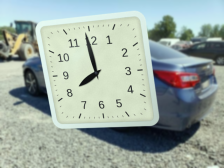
7:59
